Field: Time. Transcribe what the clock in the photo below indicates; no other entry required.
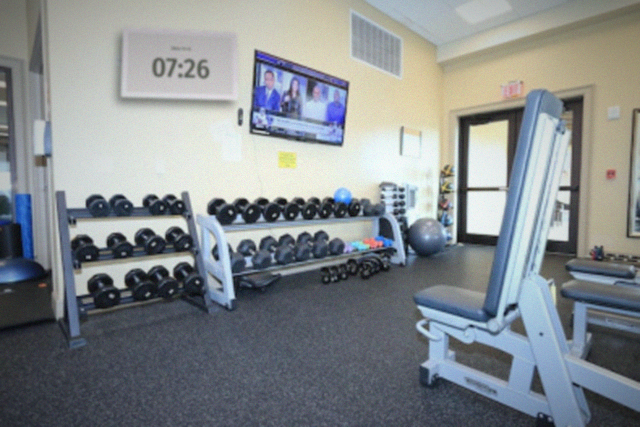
7:26
